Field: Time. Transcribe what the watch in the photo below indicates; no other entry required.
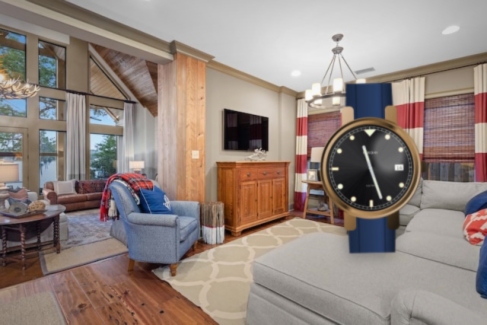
11:27
